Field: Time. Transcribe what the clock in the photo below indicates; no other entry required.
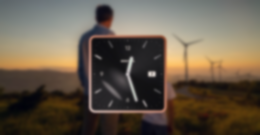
12:27
